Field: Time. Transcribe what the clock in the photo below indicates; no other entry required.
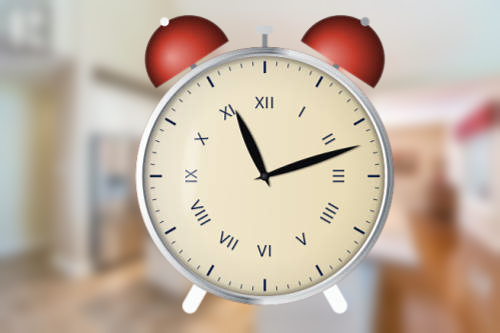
11:12
